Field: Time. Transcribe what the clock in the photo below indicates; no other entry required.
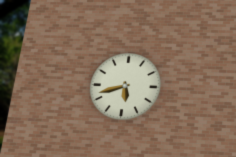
5:42
